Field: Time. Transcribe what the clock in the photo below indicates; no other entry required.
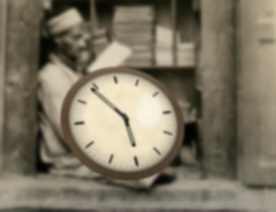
5:54
